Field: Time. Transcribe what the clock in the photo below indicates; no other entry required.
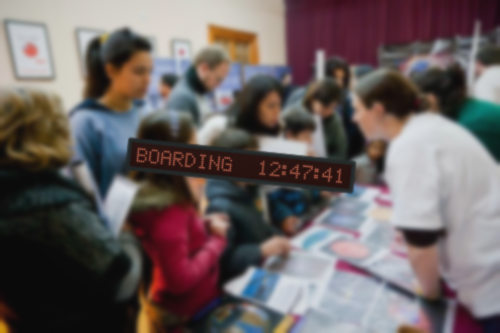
12:47:41
